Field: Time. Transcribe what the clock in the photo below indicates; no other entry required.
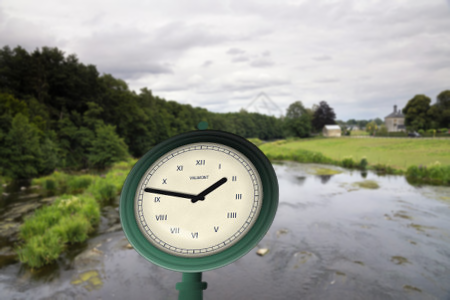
1:47
